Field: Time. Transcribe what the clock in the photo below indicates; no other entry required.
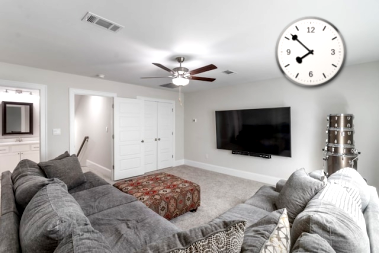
7:52
